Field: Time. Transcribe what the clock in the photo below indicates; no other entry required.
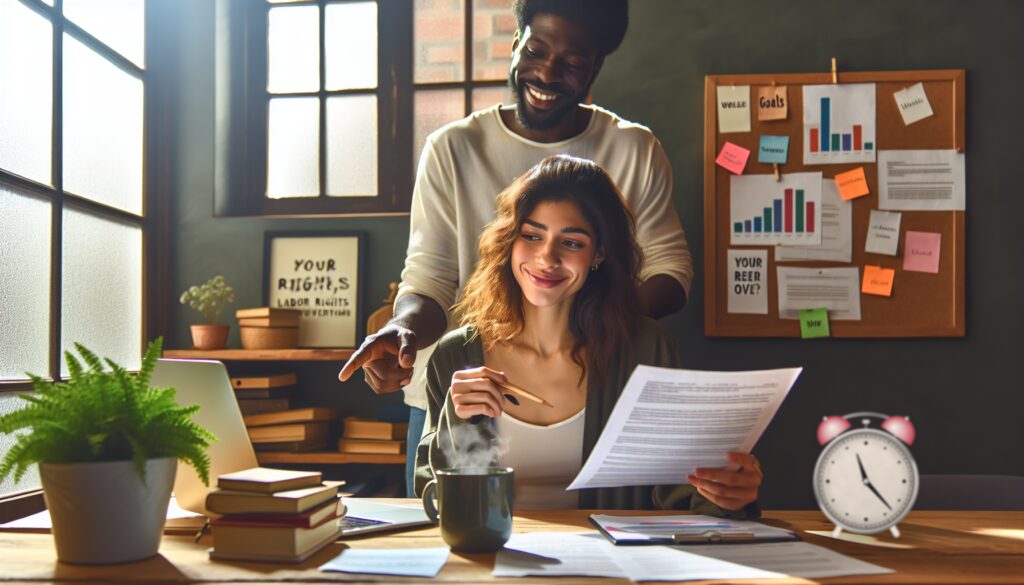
11:23
